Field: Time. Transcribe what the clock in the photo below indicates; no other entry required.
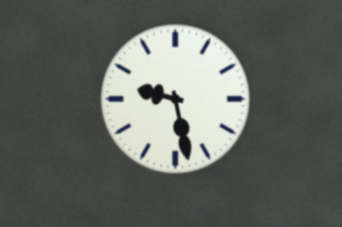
9:28
